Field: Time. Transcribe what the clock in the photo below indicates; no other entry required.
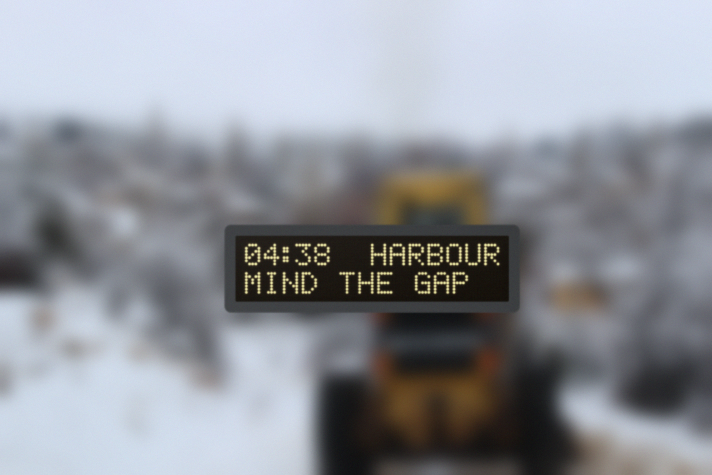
4:38
